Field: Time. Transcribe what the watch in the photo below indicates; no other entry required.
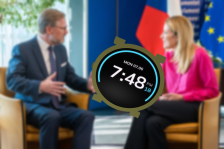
7:48
